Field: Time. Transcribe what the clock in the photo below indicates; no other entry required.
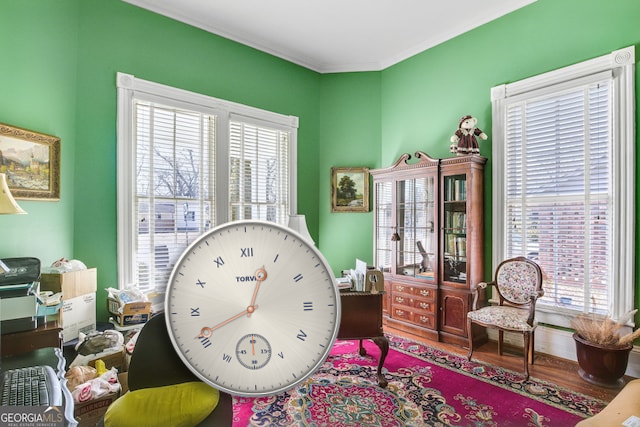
12:41
